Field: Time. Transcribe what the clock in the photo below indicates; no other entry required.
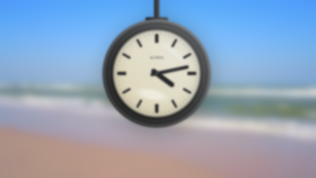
4:13
